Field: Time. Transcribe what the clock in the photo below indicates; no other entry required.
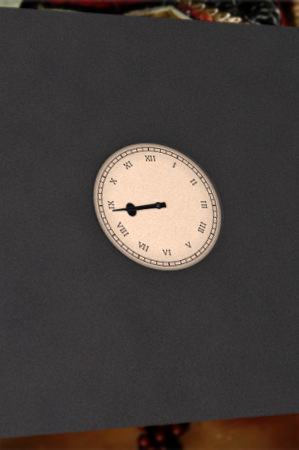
8:44
